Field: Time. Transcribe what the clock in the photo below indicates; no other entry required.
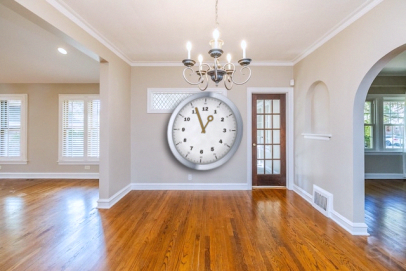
12:56
